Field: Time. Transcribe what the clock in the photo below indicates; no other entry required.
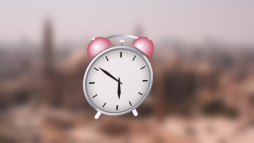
5:51
